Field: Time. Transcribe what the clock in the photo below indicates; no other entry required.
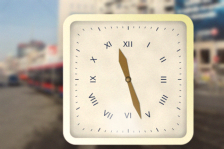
11:27
